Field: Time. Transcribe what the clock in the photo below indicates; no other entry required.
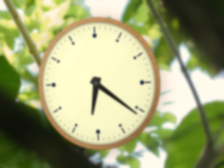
6:21
